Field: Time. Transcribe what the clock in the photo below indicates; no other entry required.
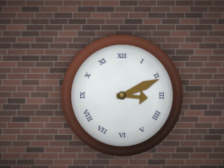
3:11
